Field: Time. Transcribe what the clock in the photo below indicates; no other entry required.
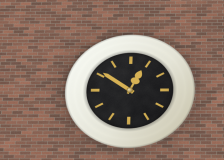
12:51
